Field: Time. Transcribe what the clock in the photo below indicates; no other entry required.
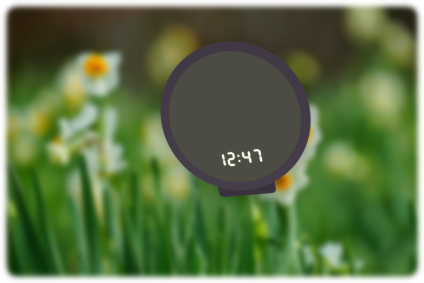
12:47
